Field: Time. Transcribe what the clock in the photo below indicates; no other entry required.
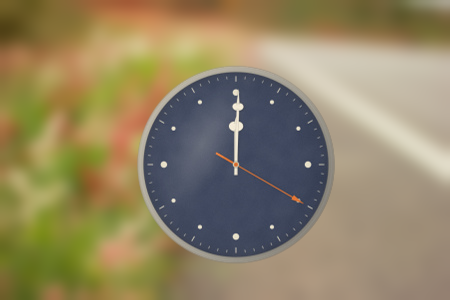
12:00:20
